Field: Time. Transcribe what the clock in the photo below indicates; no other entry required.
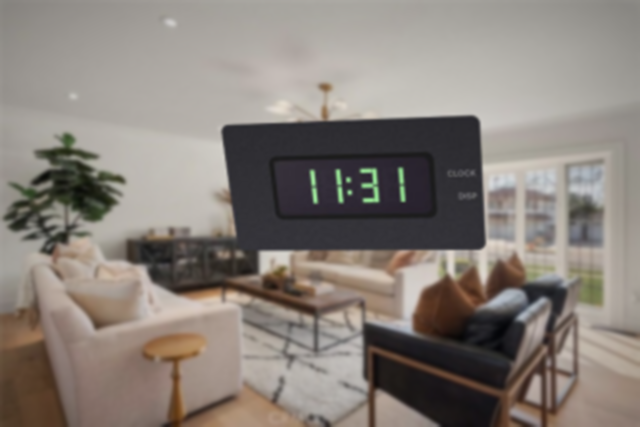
11:31
